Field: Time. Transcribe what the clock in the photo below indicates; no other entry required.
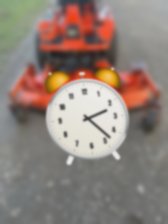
2:23
